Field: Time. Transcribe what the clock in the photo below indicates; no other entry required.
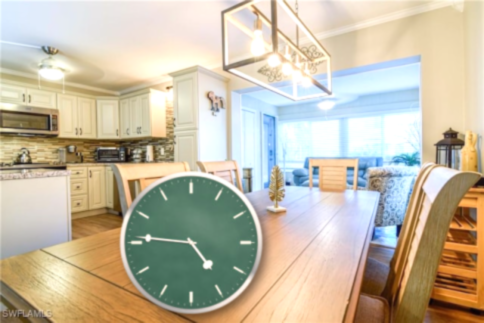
4:46
